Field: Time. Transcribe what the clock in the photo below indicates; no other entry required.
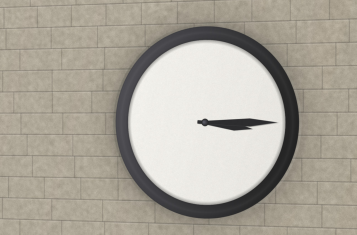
3:15
